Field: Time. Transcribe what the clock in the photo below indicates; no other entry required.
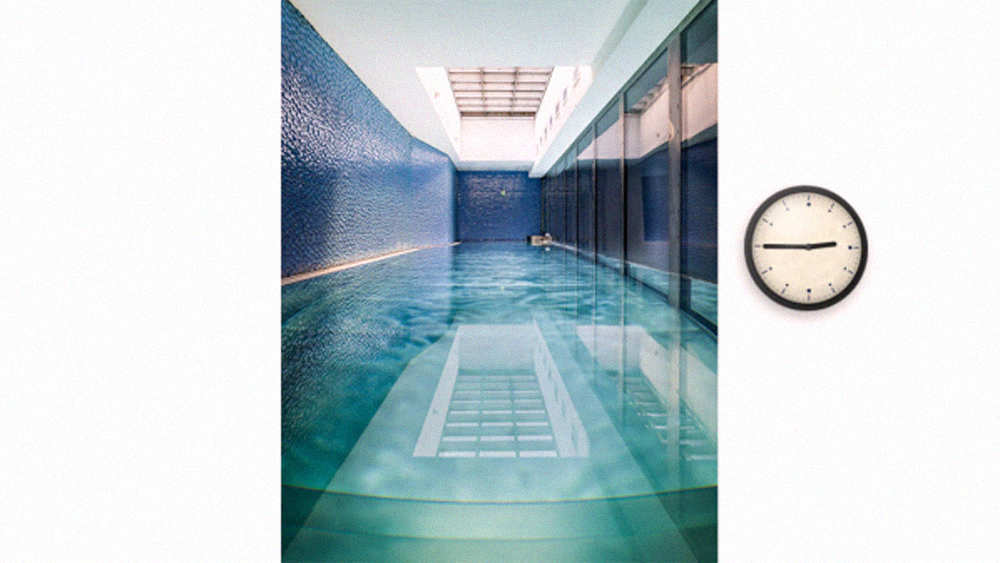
2:45
